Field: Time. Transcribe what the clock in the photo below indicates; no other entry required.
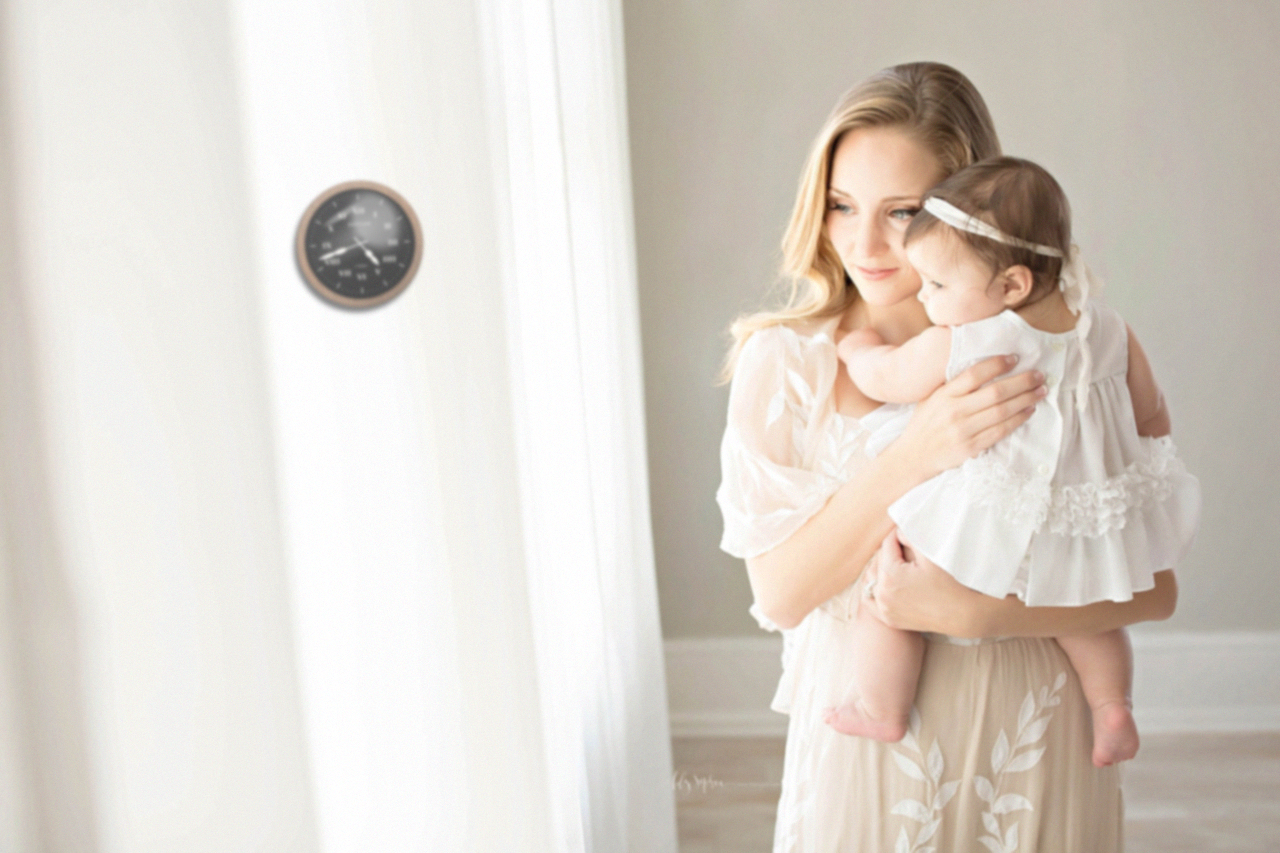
4:42
